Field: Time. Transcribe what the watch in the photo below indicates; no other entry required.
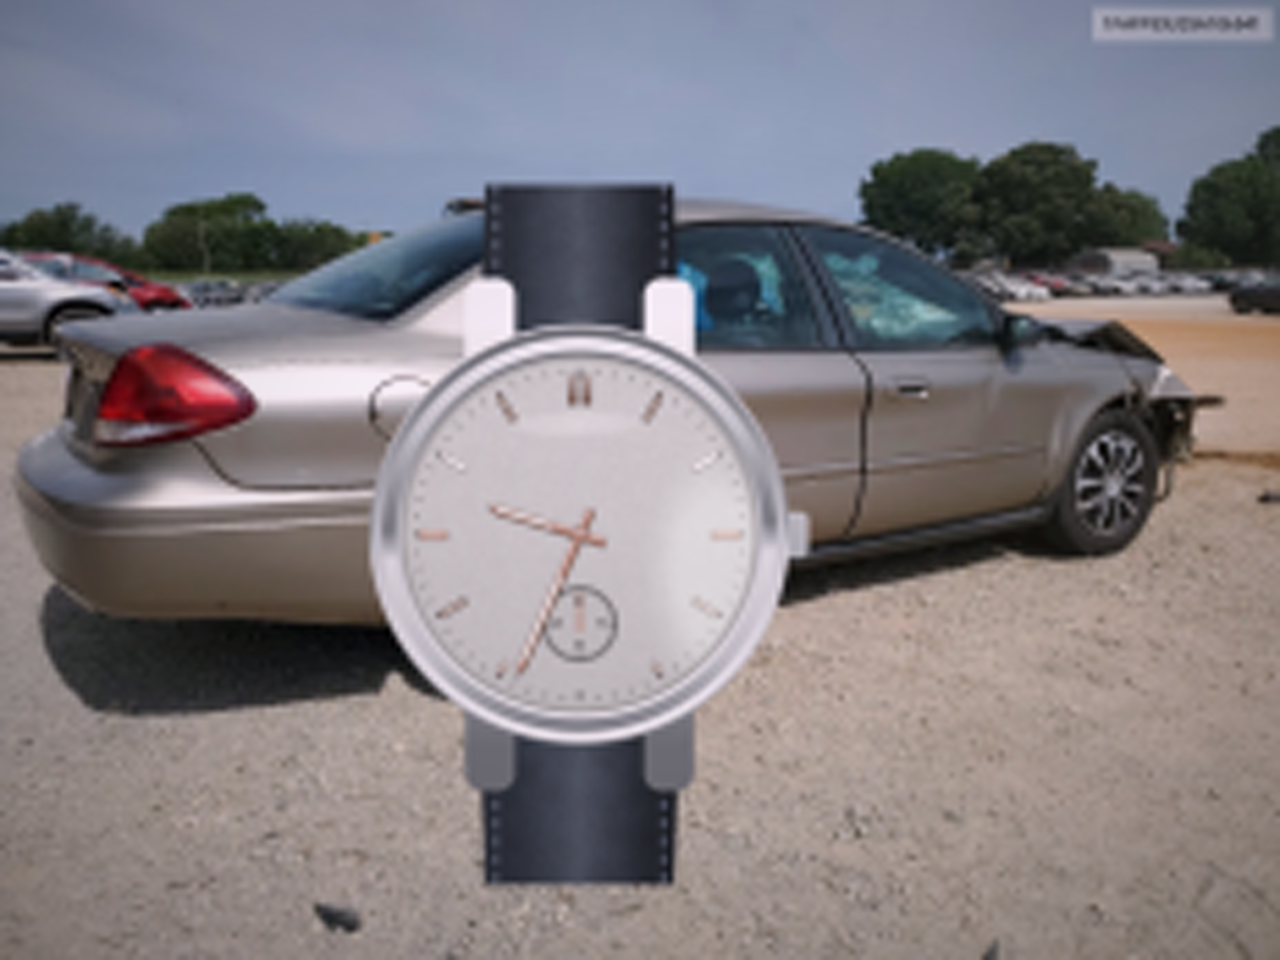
9:34
